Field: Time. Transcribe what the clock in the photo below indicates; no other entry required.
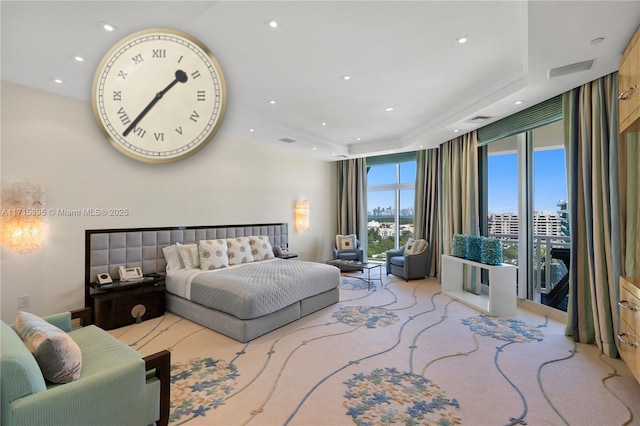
1:37
